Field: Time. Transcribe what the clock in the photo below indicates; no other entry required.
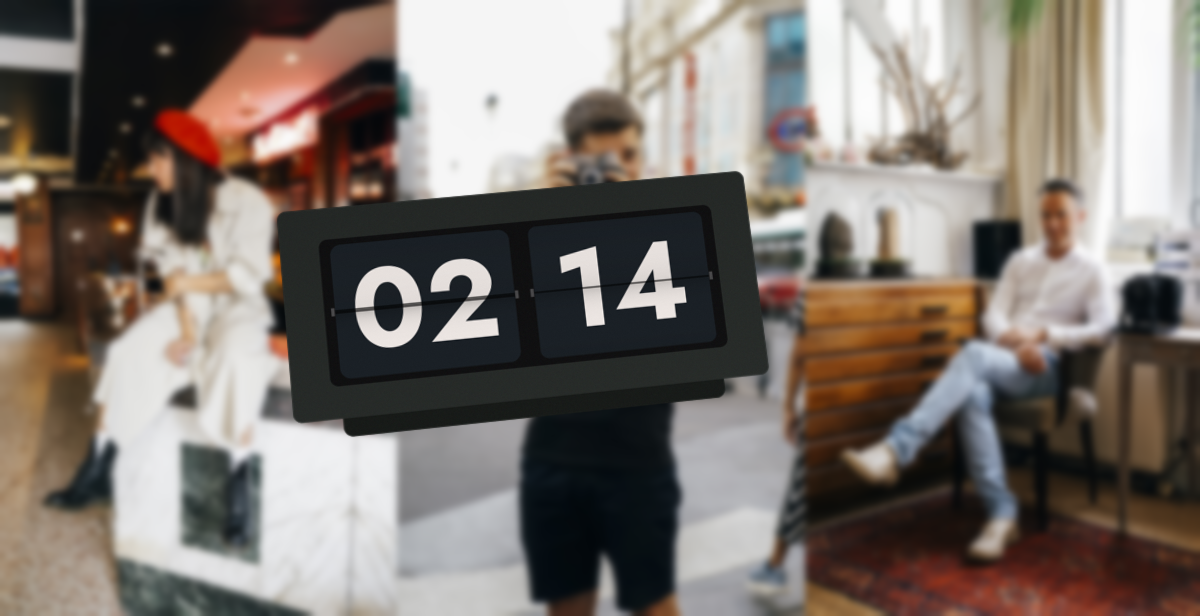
2:14
